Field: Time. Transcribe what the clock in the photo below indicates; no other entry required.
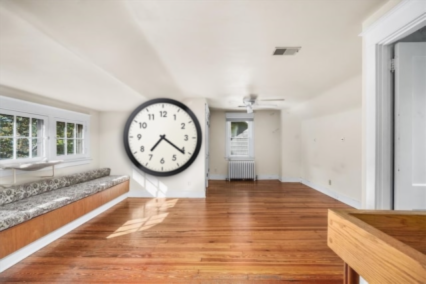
7:21
